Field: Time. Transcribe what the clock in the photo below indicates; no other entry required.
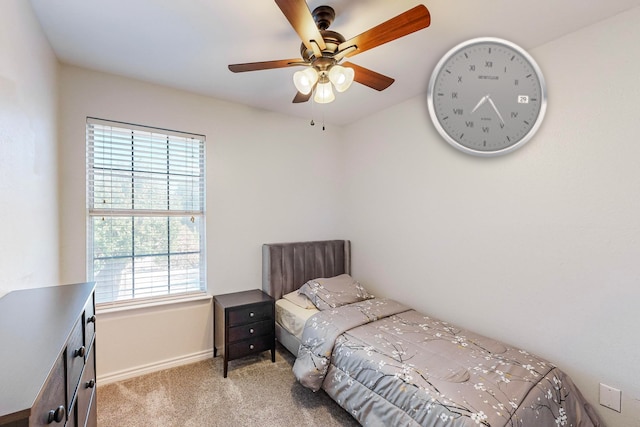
7:24
